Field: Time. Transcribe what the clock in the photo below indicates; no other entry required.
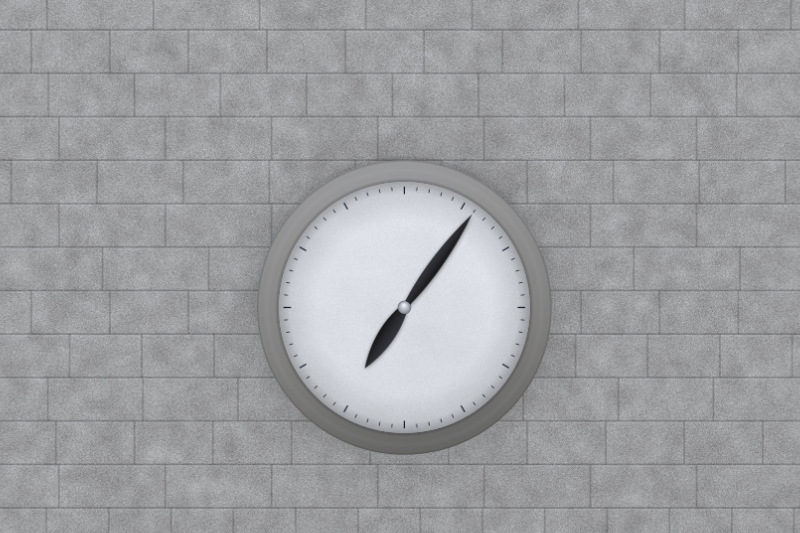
7:06
